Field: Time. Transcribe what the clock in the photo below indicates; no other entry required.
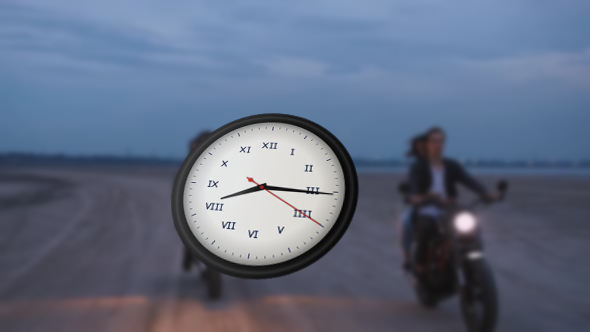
8:15:20
